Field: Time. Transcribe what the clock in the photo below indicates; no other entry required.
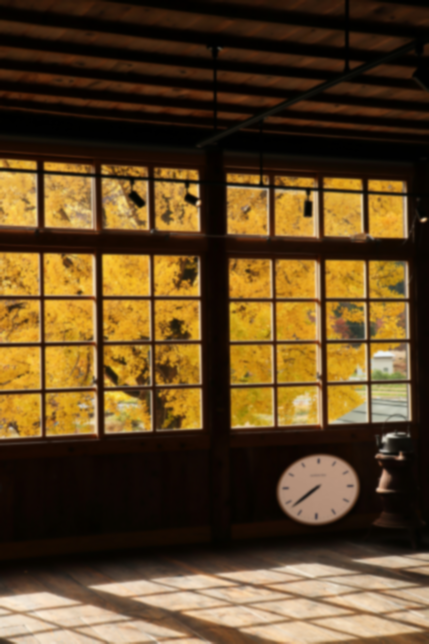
7:38
